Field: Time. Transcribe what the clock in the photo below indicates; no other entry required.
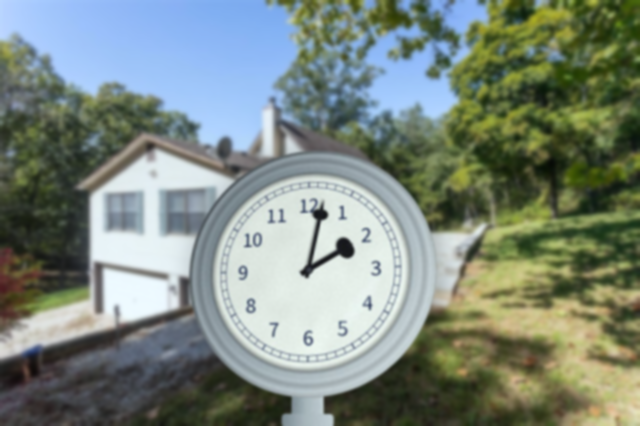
2:02
